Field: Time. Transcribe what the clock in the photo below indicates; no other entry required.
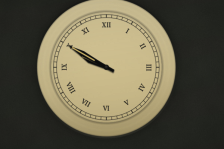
9:50
